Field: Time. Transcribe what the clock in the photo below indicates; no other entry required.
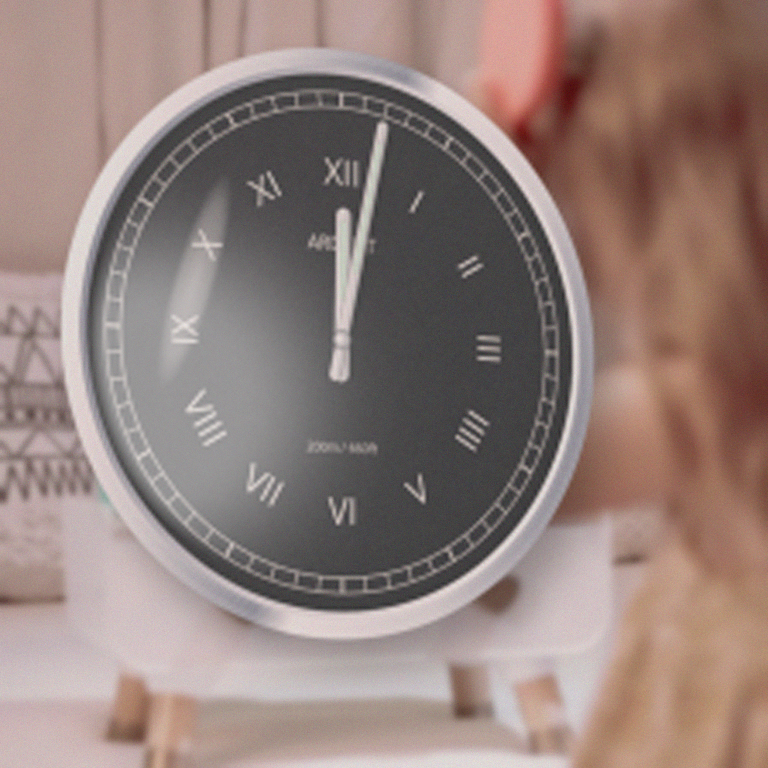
12:02
